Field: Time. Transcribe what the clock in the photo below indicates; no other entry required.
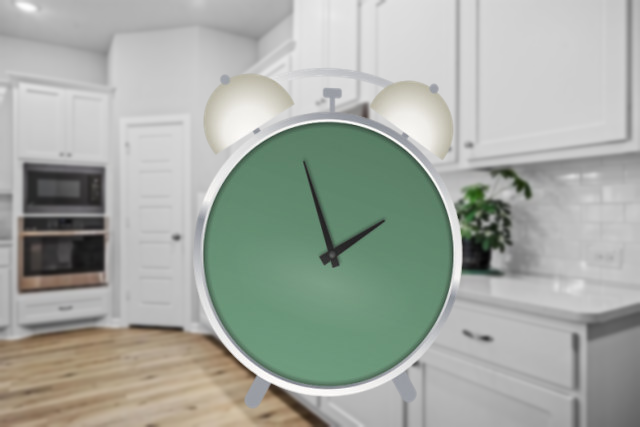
1:57
